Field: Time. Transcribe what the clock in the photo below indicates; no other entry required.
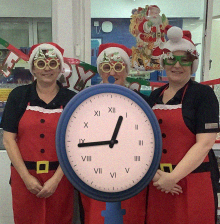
12:44
